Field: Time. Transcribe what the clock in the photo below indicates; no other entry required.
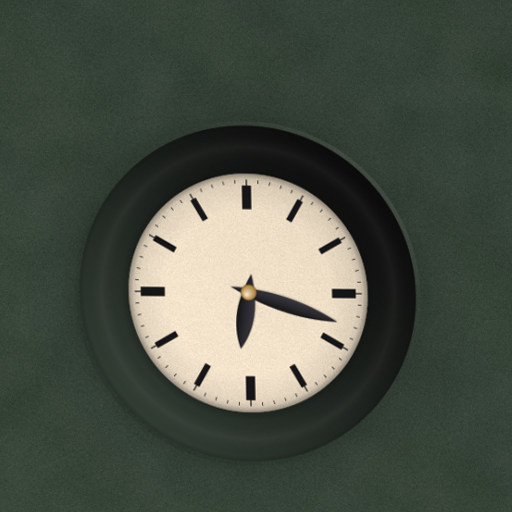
6:18
